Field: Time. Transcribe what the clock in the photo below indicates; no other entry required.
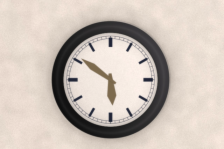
5:51
